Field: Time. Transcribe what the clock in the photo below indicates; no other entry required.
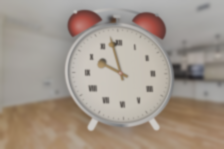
9:58
